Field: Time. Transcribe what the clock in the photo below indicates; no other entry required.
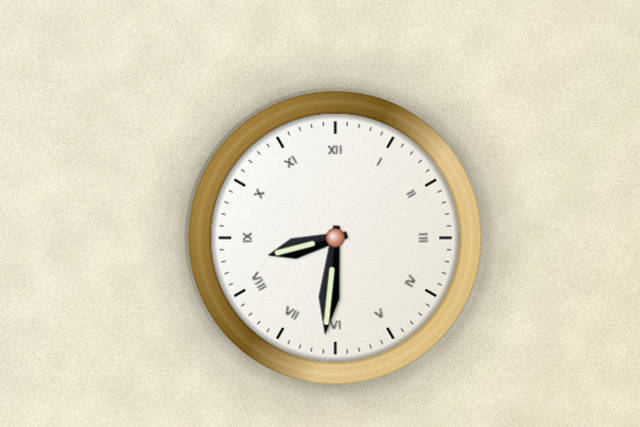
8:31
